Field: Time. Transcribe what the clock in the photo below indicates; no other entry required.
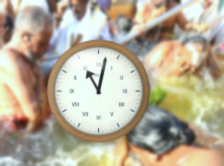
11:02
